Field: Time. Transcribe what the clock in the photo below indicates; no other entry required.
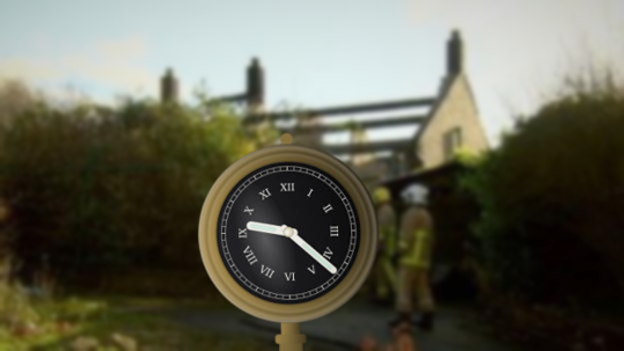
9:22
